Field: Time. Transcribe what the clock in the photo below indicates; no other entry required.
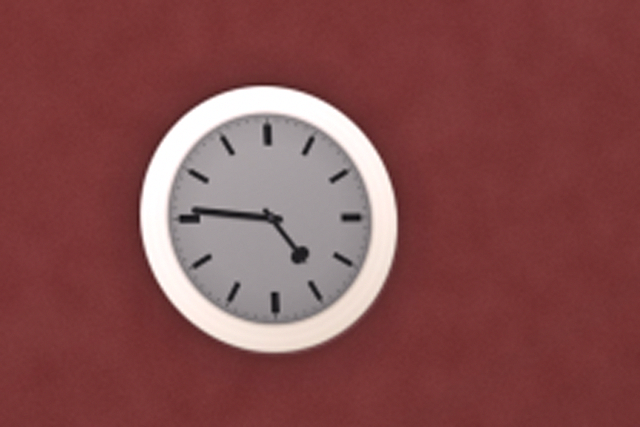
4:46
